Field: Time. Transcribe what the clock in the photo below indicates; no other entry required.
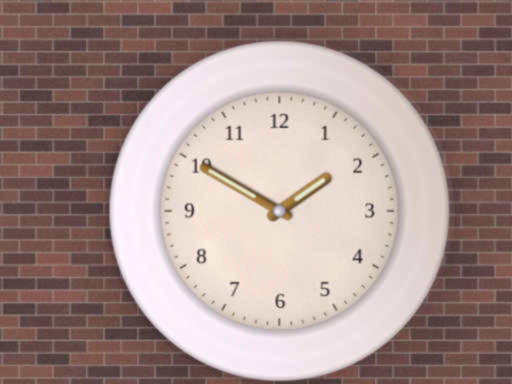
1:50
